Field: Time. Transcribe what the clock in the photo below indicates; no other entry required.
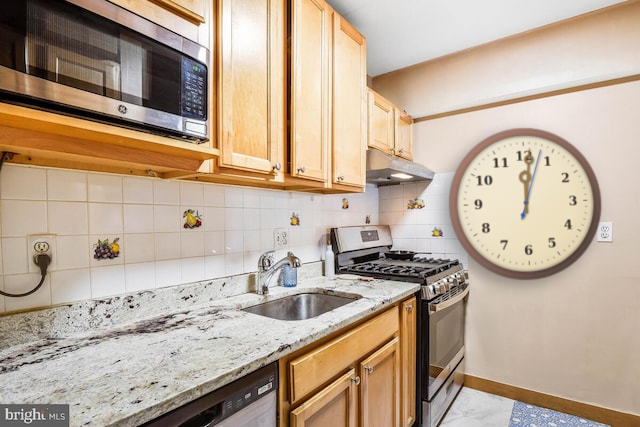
12:01:03
